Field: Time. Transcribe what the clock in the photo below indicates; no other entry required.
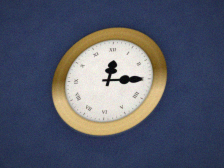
12:15
